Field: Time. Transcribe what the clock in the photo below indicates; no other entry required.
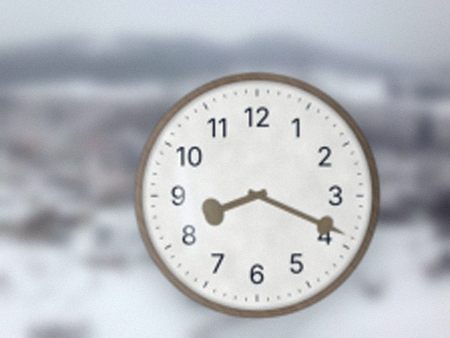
8:19
